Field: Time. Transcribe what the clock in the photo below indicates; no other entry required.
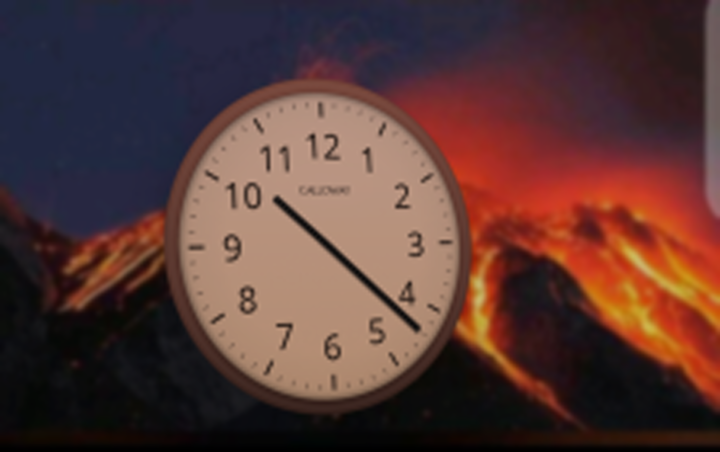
10:22
